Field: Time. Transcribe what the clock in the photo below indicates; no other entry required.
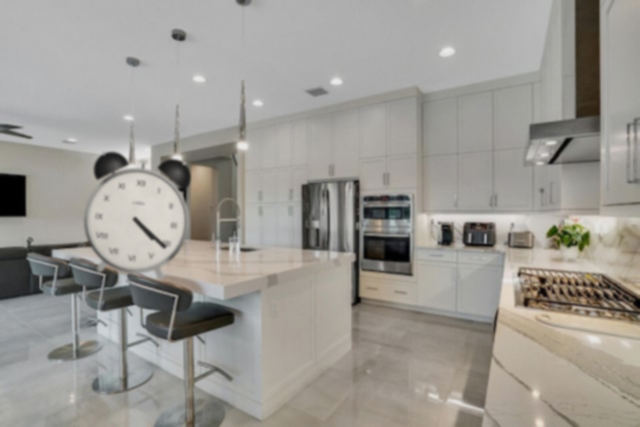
4:21
